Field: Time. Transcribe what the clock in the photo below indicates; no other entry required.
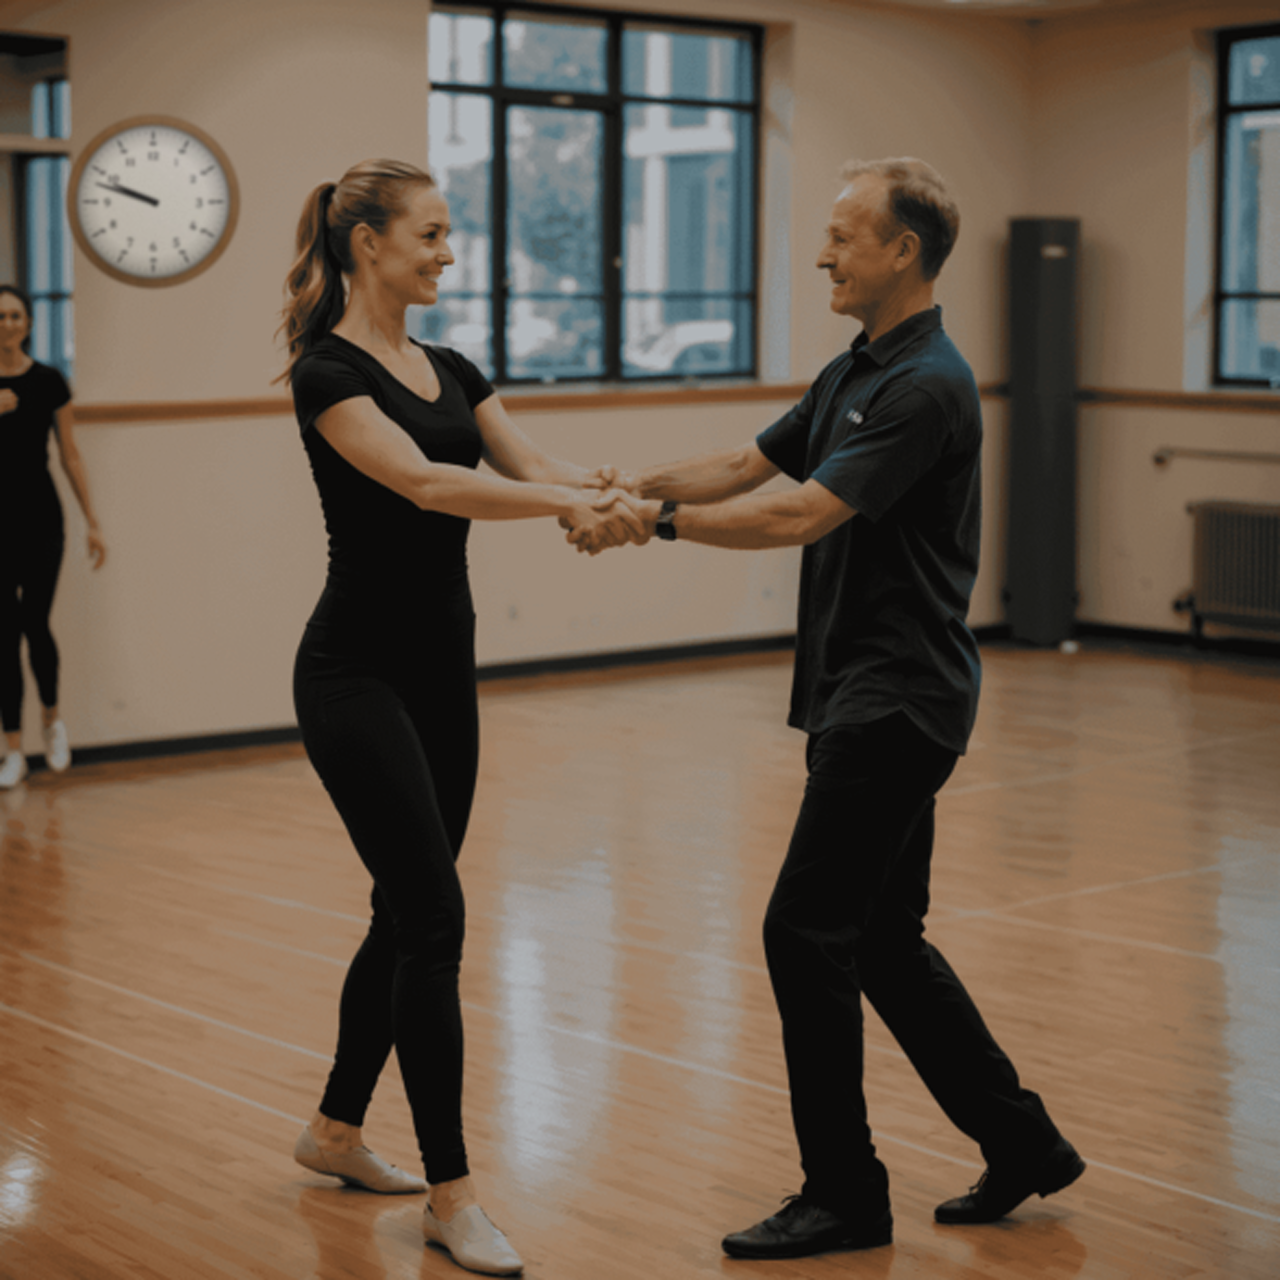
9:48
